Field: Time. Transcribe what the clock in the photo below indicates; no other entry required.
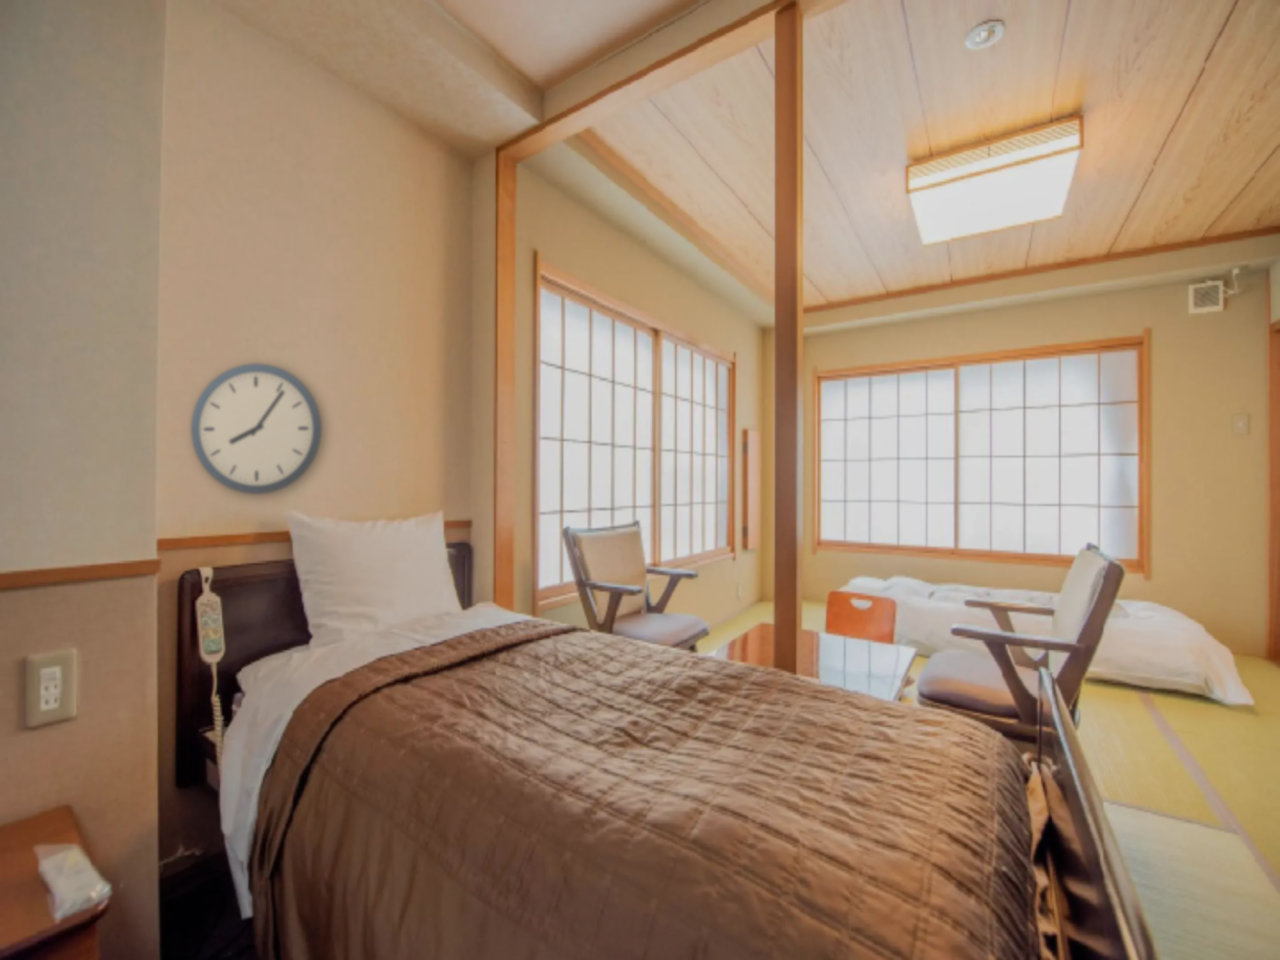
8:06
